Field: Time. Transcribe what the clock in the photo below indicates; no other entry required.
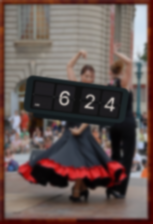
6:24
